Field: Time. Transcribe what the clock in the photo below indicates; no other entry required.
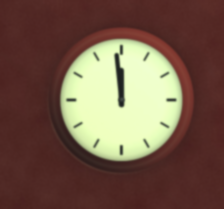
11:59
